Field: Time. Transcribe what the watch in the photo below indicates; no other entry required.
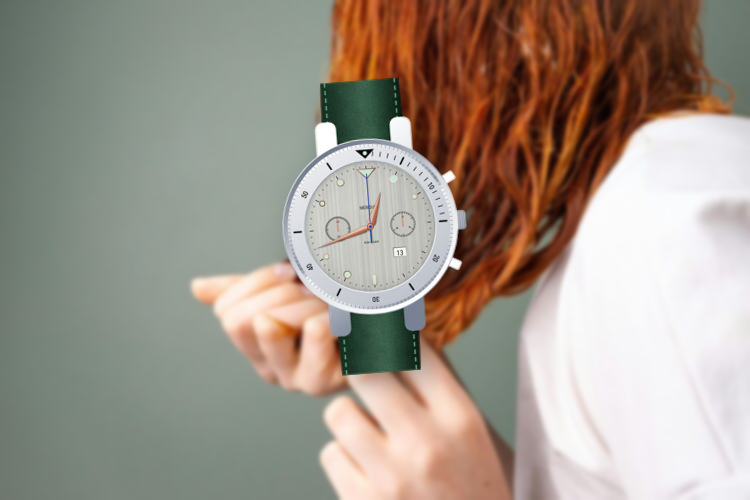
12:42
